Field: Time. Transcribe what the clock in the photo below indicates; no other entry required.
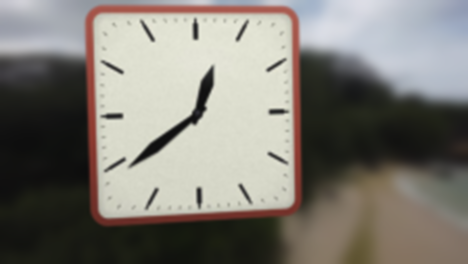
12:39
